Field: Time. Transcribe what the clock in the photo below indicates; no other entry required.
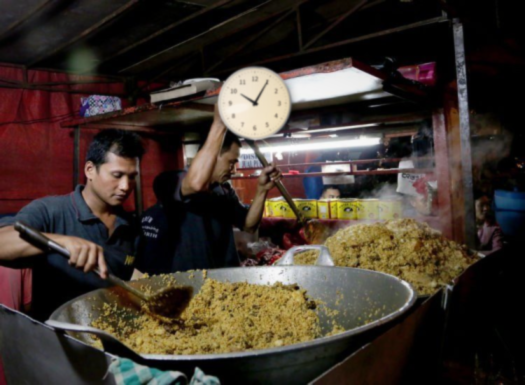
10:05
